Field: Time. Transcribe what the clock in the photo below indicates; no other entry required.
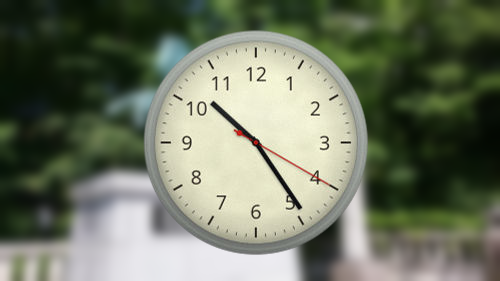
10:24:20
